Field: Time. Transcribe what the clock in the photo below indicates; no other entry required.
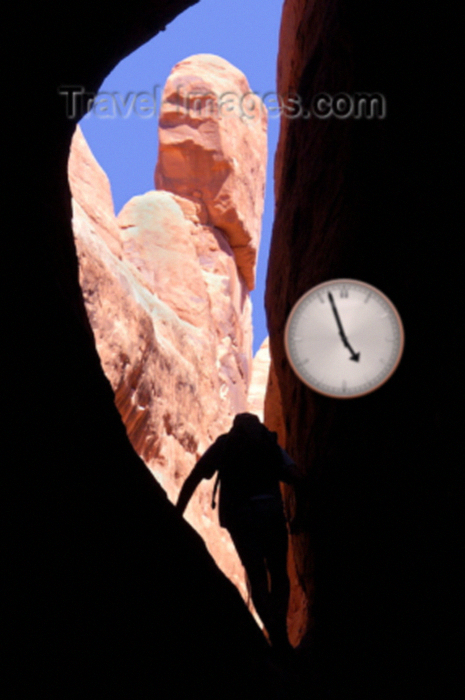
4:57
